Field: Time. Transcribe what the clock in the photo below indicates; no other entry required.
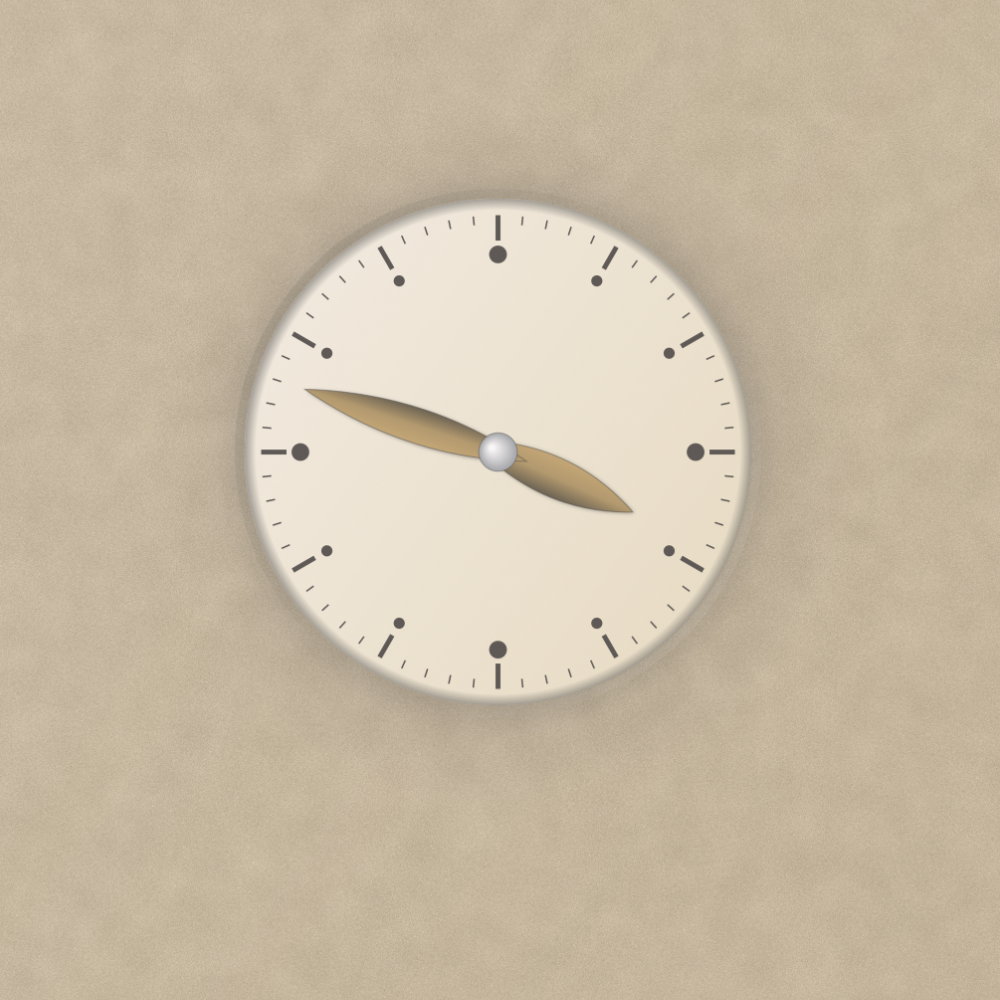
3:48
